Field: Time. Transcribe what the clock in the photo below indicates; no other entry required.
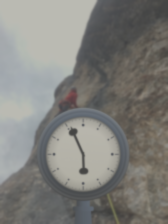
5:56
